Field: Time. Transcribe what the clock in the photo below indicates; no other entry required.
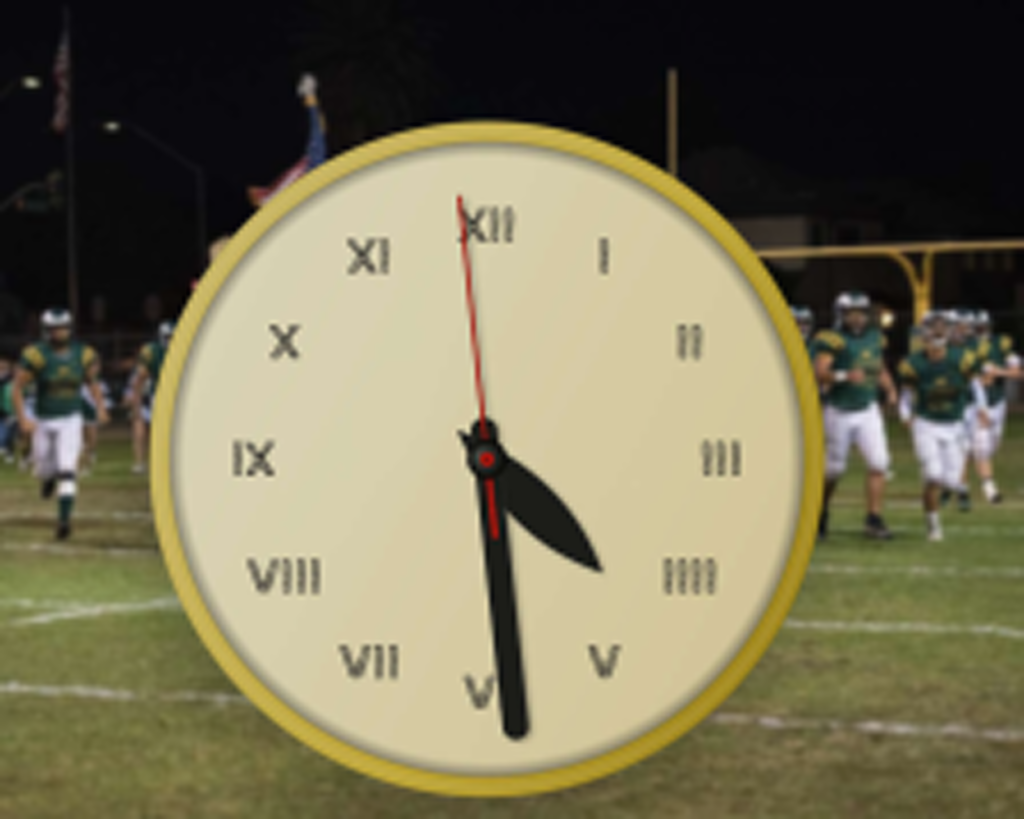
4:28:59
